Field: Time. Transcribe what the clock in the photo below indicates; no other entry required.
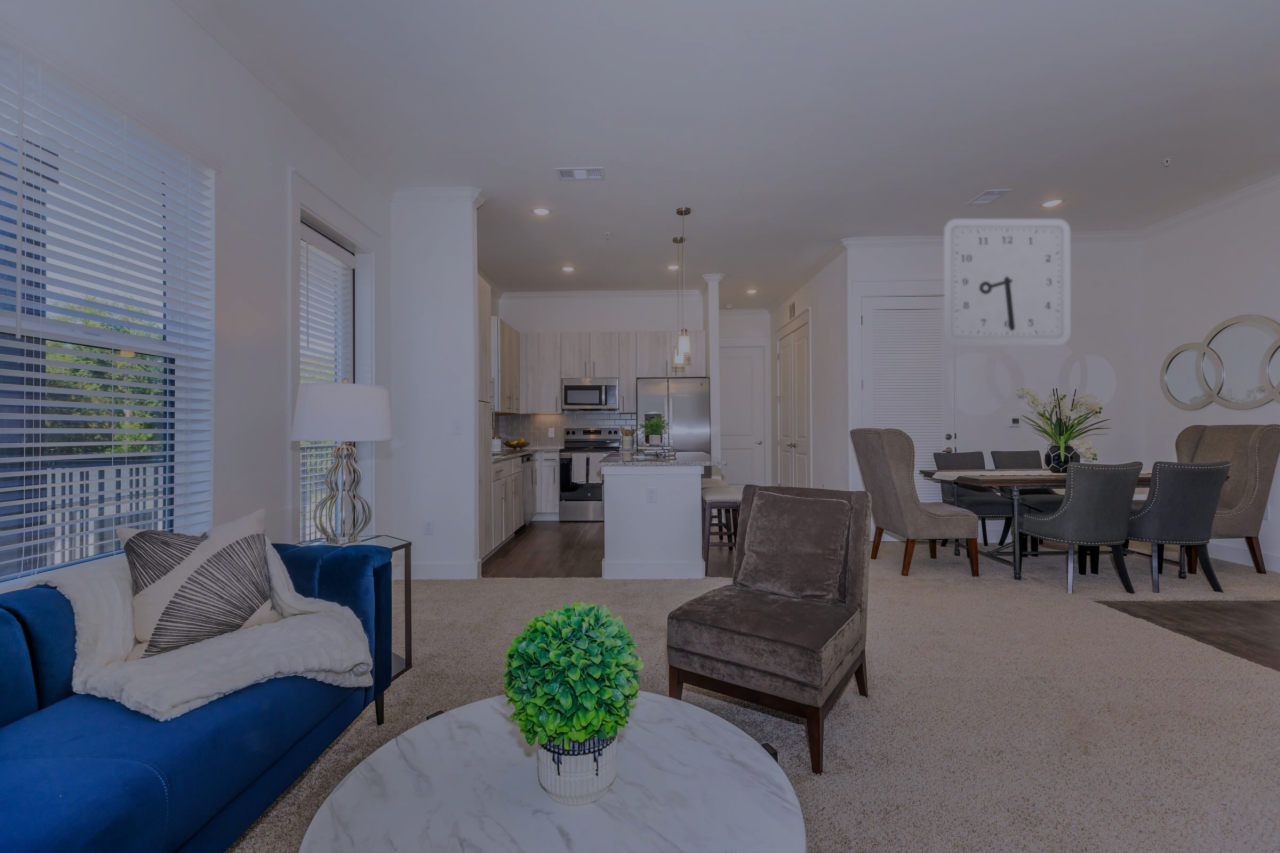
8:29
